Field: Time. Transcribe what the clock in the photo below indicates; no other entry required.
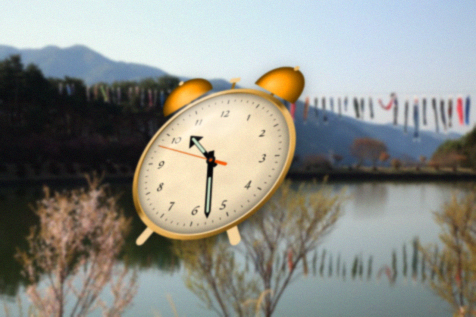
10:27:48
